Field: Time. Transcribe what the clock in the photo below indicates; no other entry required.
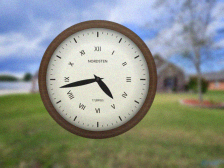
4:43
